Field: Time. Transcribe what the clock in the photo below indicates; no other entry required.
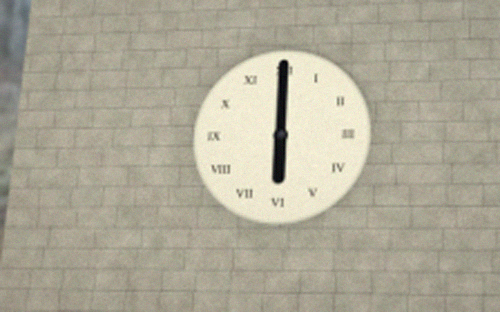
6:00
